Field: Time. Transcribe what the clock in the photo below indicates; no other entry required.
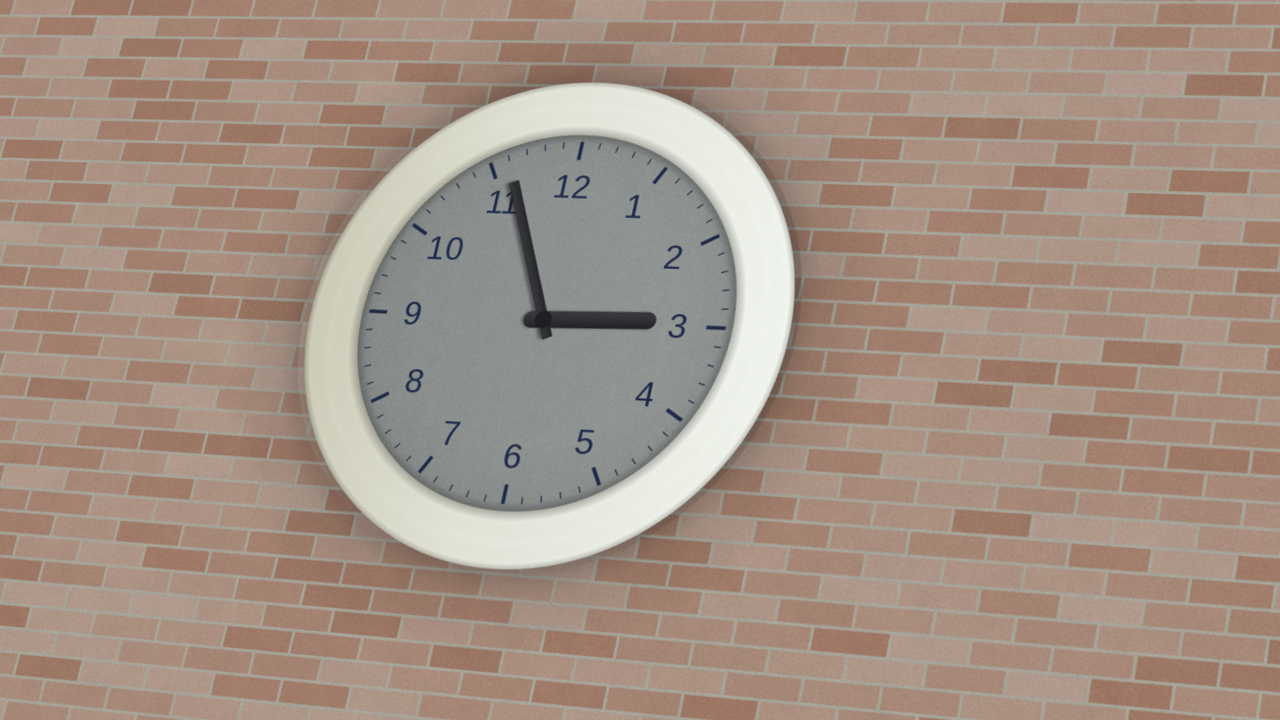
2:56
